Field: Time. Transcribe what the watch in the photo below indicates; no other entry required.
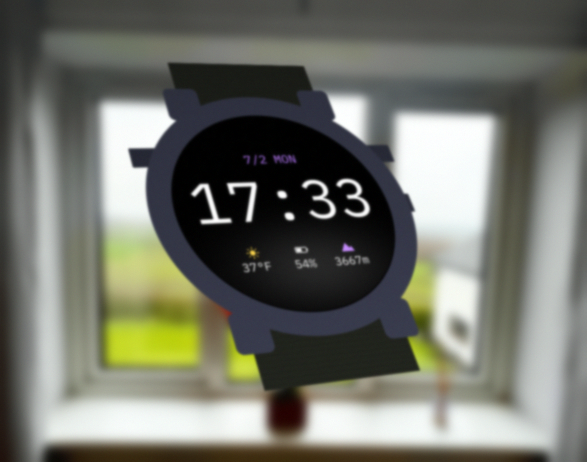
17:33
